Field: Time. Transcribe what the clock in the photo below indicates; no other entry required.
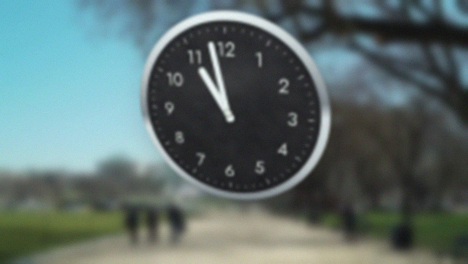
10:58
